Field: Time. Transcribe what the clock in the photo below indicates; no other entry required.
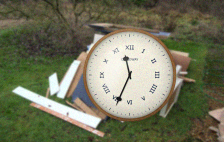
11:34
